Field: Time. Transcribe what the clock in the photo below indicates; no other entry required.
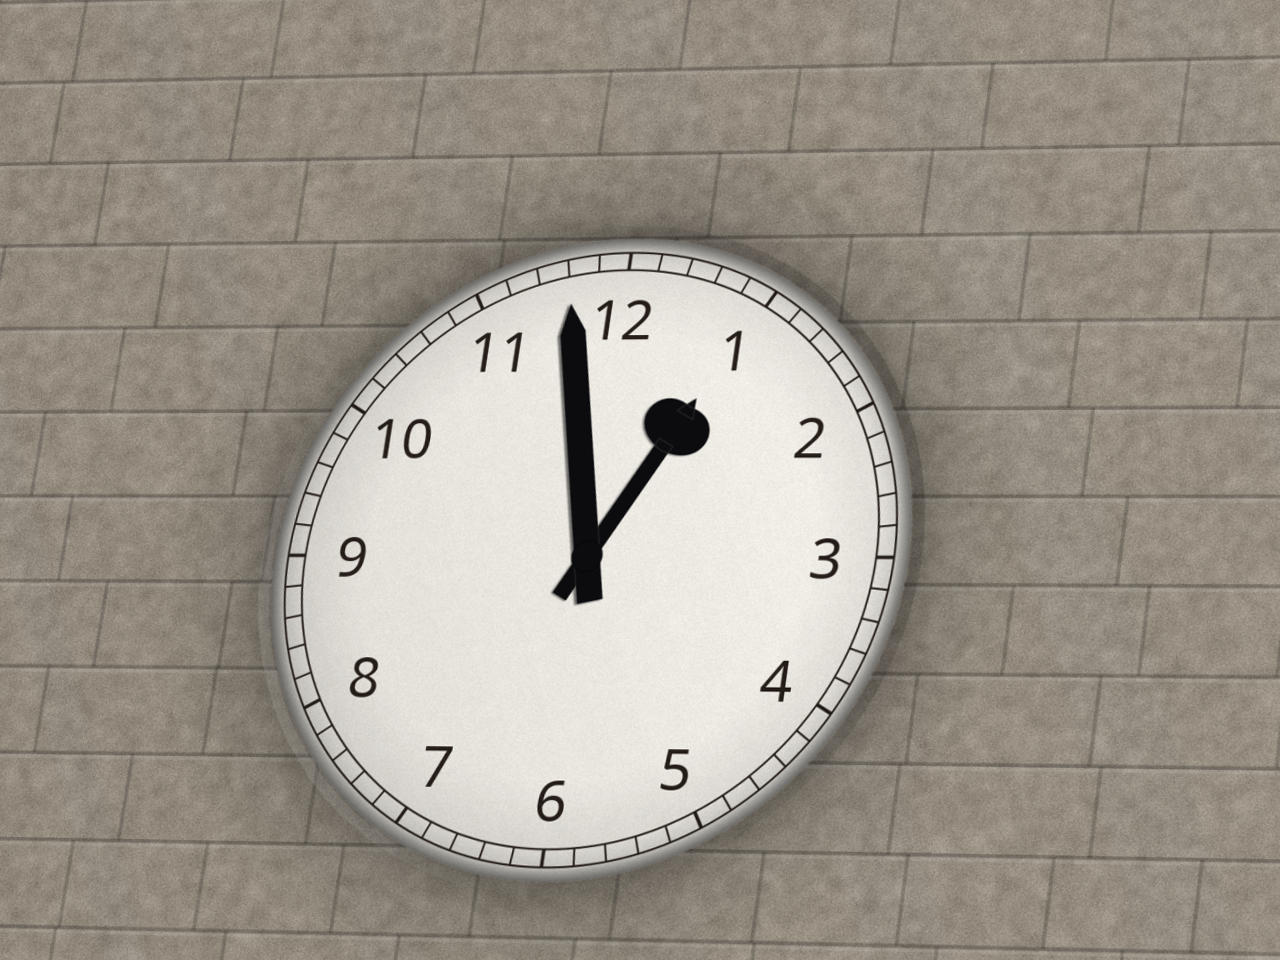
12:58
